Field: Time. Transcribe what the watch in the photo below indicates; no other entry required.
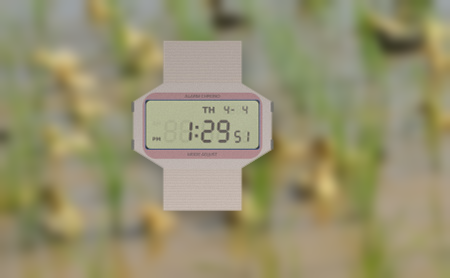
1:29:51
